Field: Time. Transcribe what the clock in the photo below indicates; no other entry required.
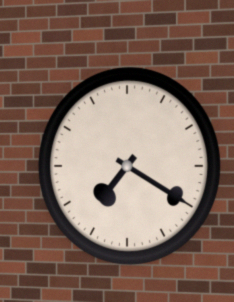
7:20
